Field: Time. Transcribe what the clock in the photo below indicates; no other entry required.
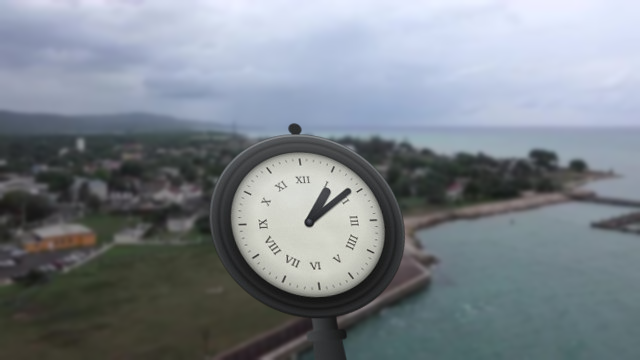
1:09
